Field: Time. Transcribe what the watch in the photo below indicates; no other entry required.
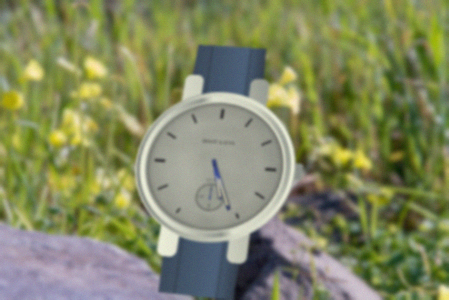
5:26
